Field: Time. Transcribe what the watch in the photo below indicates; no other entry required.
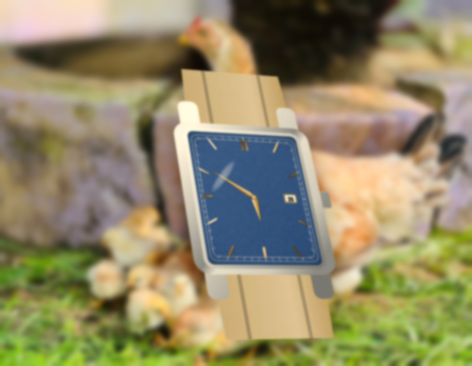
5:51
